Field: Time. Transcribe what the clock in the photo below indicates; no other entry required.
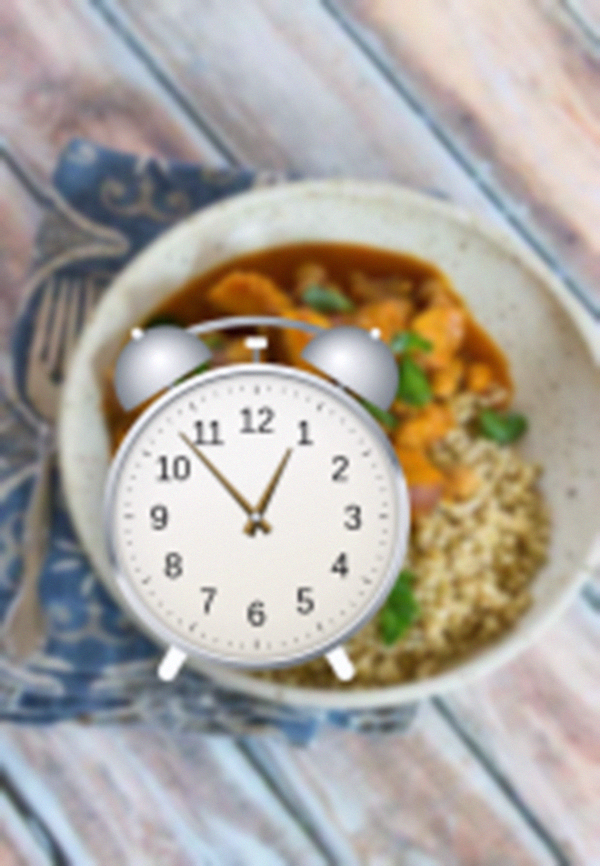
12:53
